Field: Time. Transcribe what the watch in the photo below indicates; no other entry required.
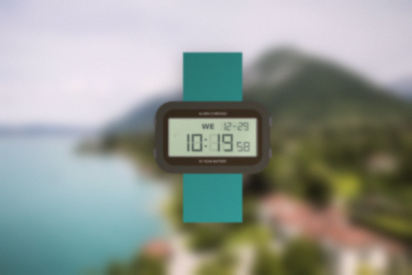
10:19
